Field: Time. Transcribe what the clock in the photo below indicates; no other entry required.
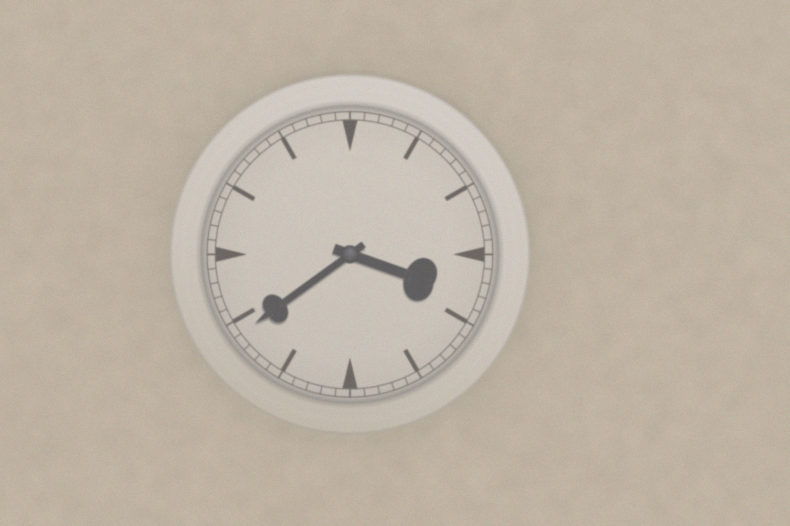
3:39
